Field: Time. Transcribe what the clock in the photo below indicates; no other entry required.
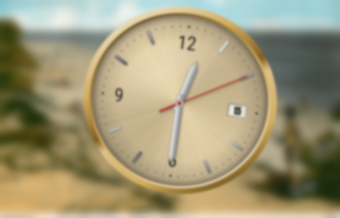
12:30:10
